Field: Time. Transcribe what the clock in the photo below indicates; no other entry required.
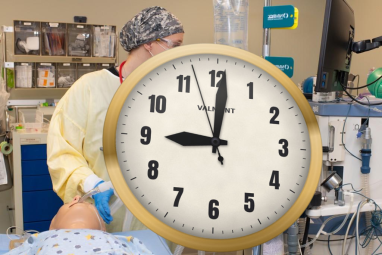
9:00:57
